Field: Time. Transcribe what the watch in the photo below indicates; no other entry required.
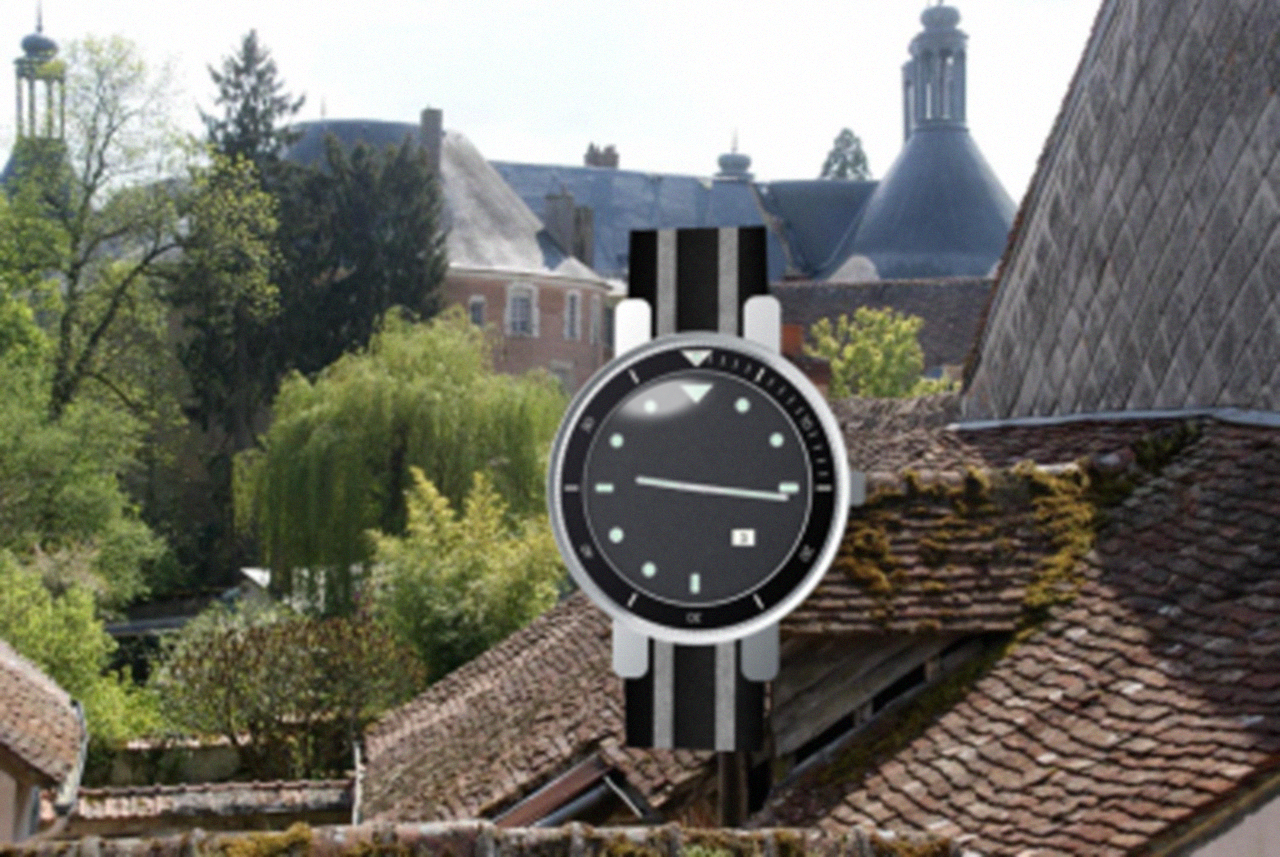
9:16
